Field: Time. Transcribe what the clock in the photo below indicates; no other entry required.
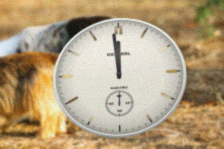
11:59
